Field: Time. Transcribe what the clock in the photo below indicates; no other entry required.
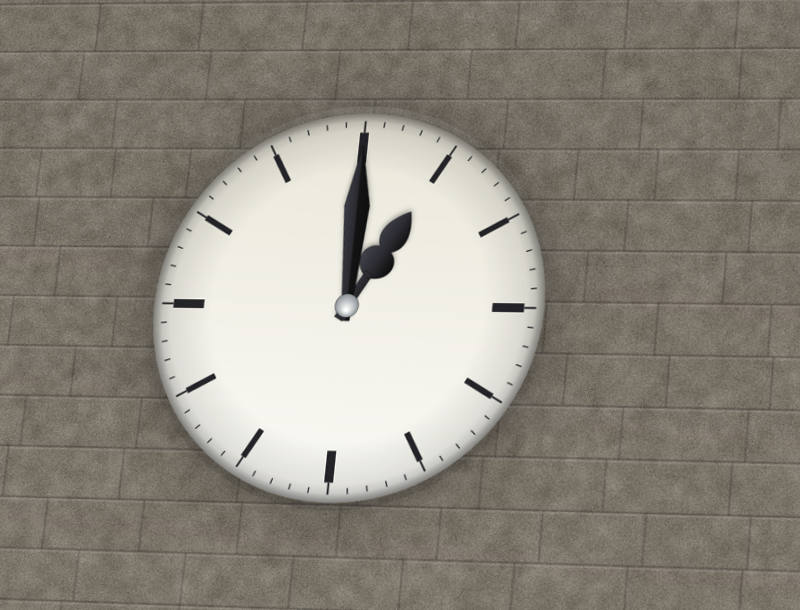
1:00
